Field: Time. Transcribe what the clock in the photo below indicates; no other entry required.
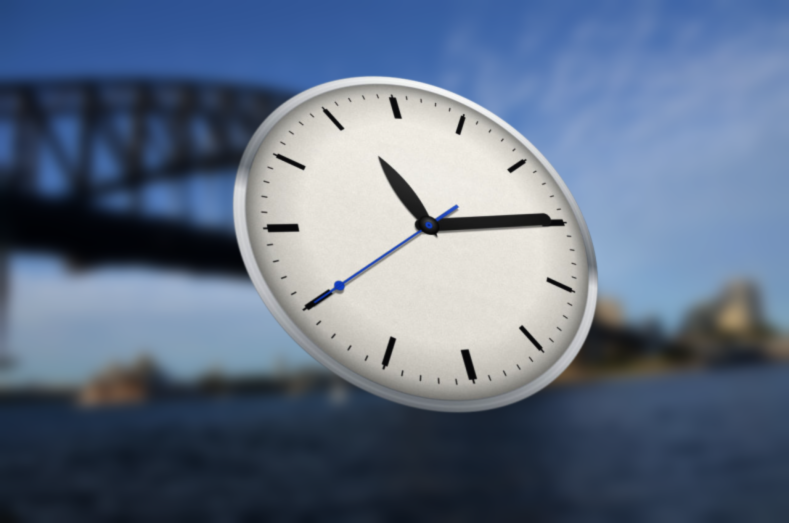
11:14:40
